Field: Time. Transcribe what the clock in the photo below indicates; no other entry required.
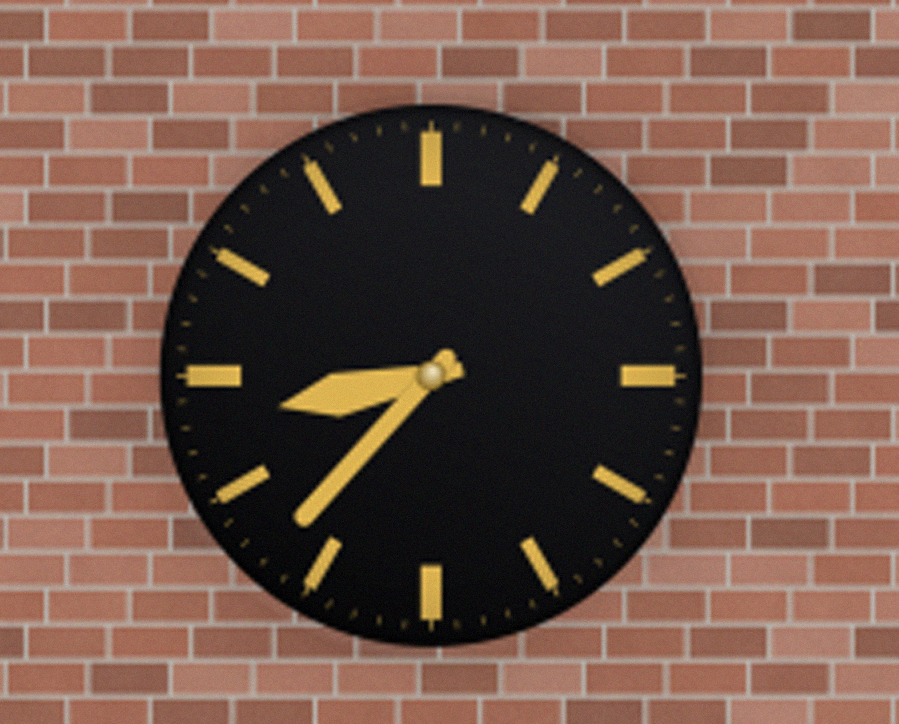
8:37
